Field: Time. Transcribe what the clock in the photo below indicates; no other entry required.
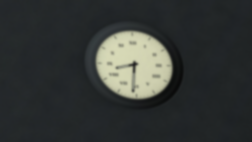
8:31
